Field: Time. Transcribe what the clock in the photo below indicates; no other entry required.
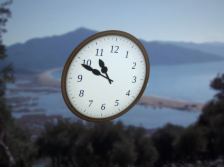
10:49
